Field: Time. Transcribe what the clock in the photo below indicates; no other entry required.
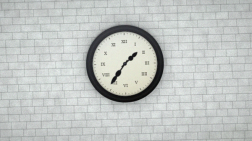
1:36
